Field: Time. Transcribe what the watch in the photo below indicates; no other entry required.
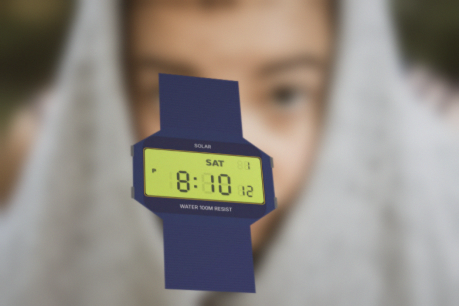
8:10:12
